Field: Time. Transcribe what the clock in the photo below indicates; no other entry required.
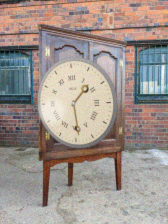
1:29
